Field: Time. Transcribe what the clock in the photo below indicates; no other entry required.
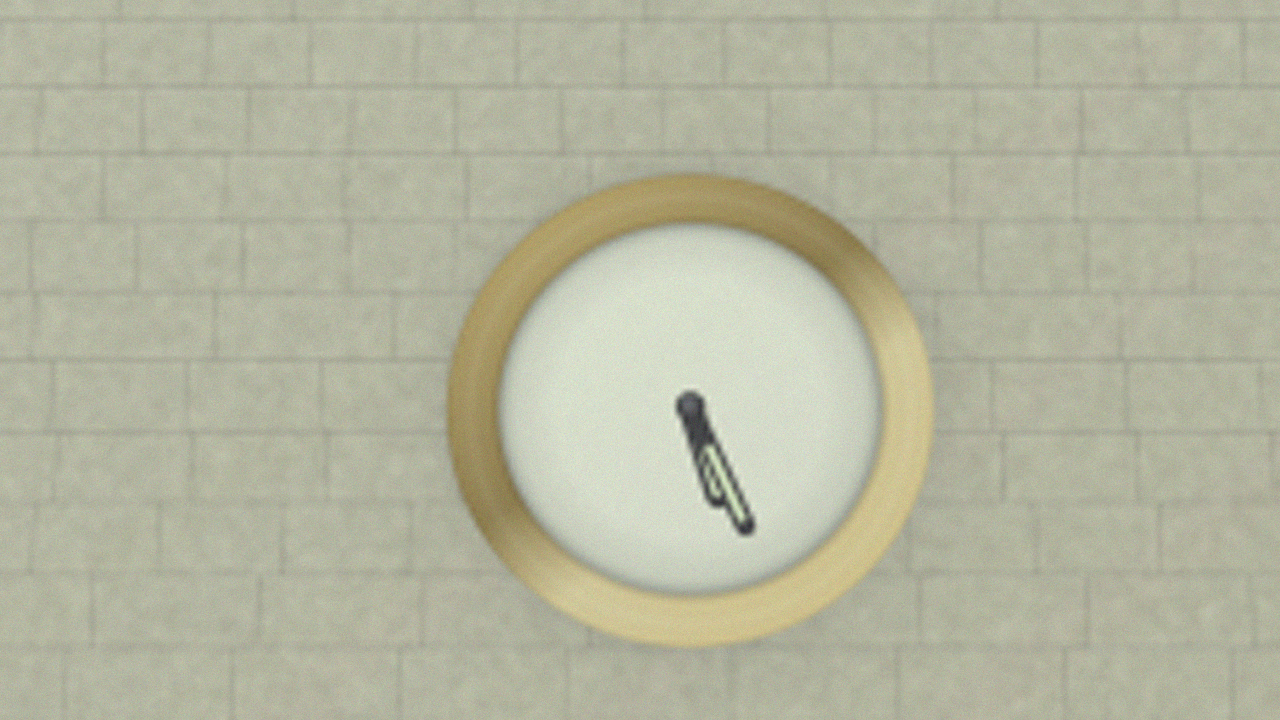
5:26
